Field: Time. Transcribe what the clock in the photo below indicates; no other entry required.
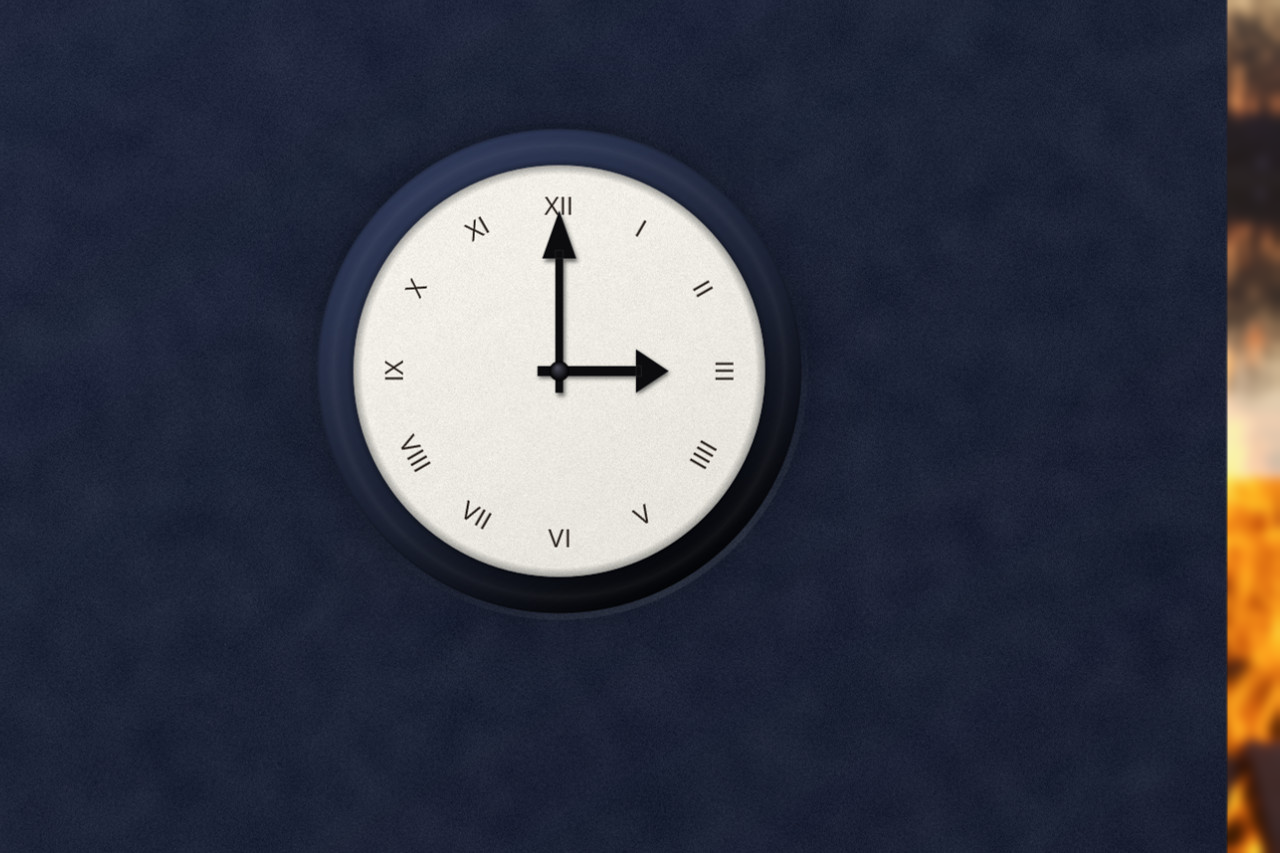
3:00
